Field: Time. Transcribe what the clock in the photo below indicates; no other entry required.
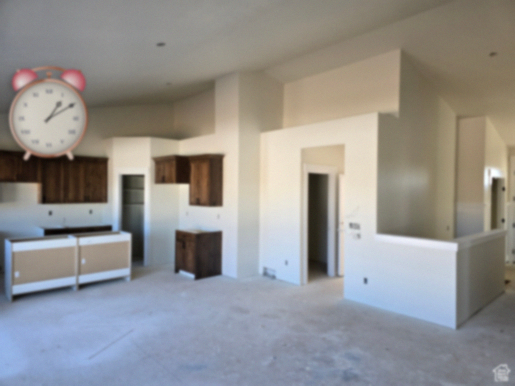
1:10
